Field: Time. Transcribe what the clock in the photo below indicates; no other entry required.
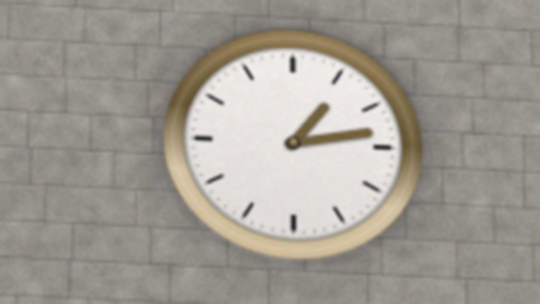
1:13
